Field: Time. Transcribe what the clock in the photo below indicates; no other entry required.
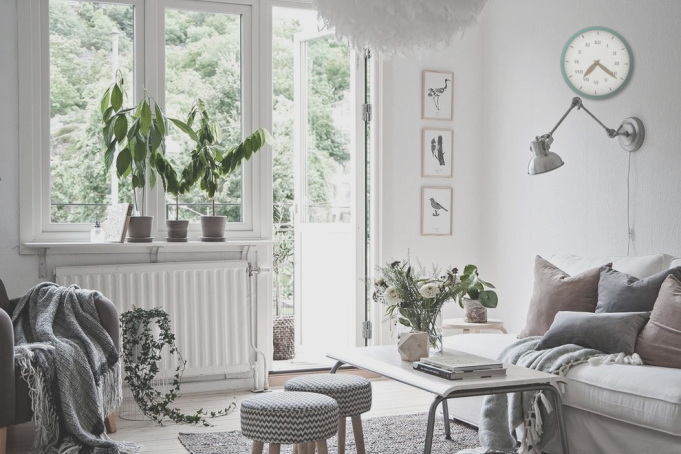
7:21
